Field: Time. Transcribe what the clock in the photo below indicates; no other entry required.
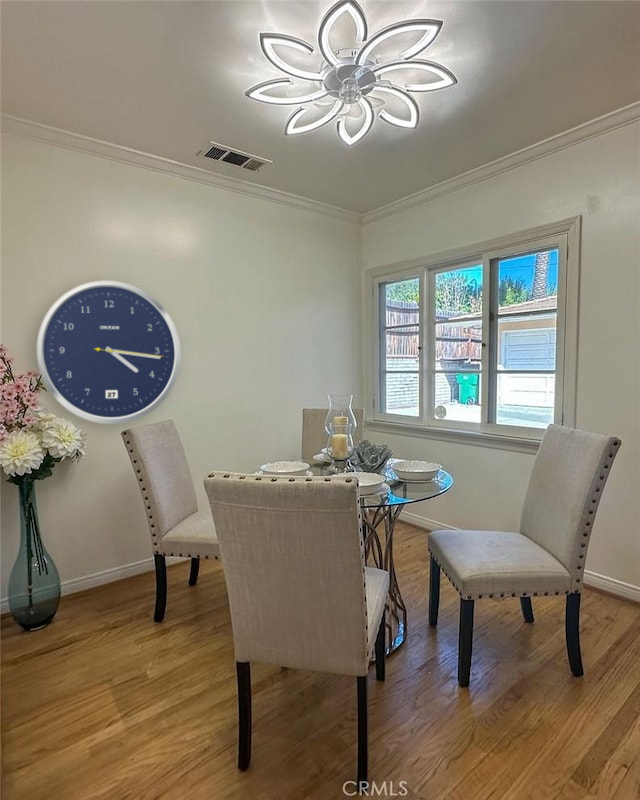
4:16:16
